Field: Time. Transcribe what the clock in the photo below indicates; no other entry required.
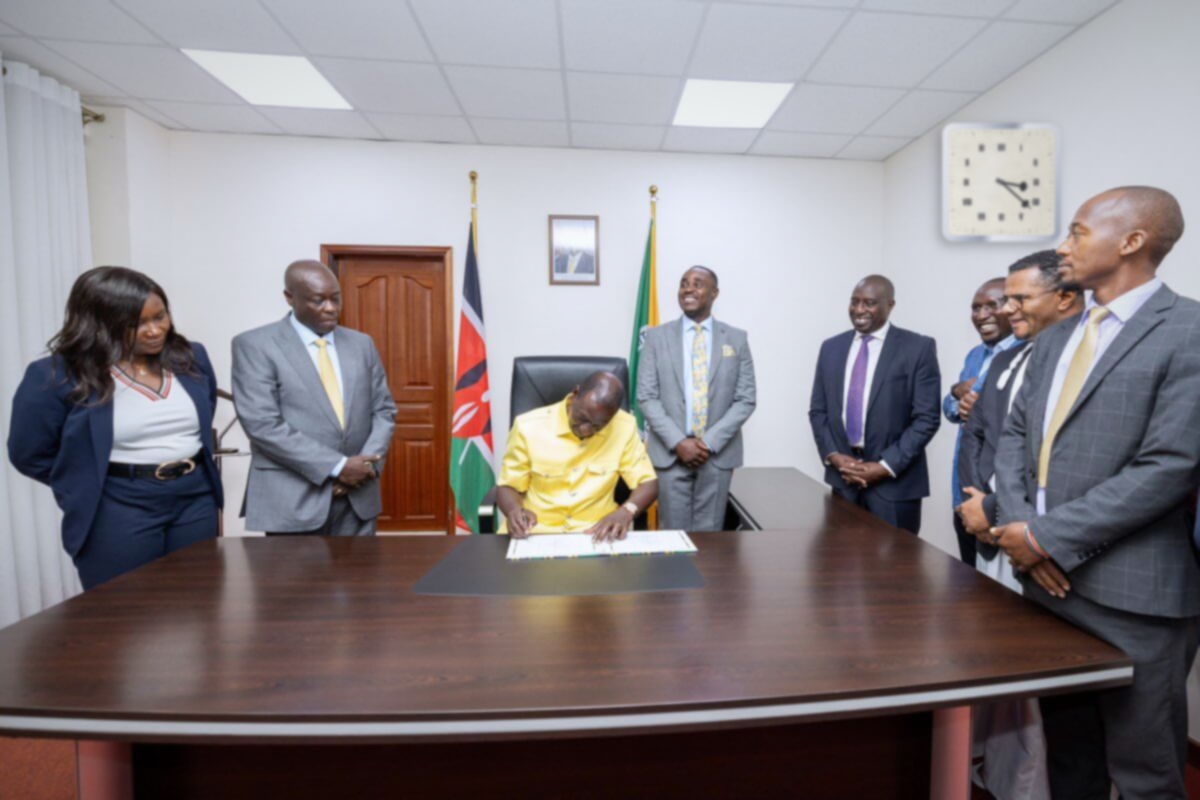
3:22
